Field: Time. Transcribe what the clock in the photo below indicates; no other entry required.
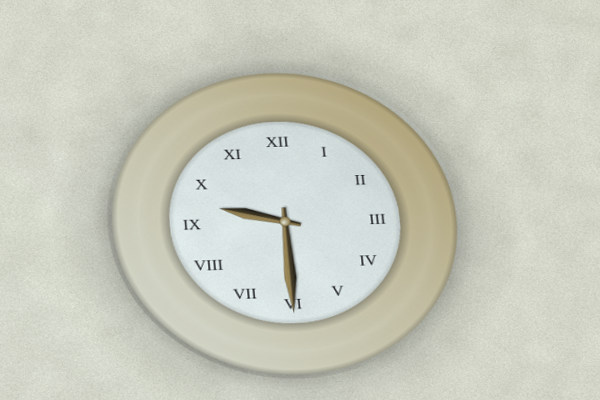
9:30
